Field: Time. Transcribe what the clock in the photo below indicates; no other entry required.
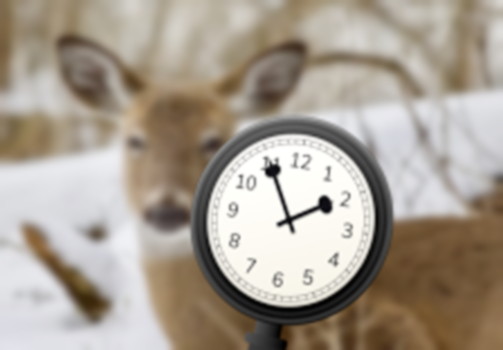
1:55
